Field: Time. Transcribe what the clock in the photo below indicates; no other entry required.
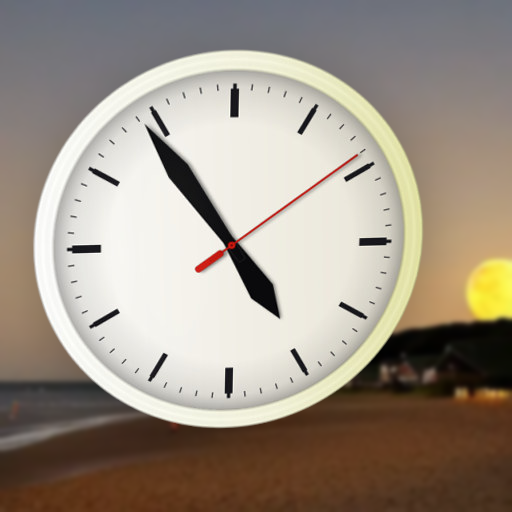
4:54:09
